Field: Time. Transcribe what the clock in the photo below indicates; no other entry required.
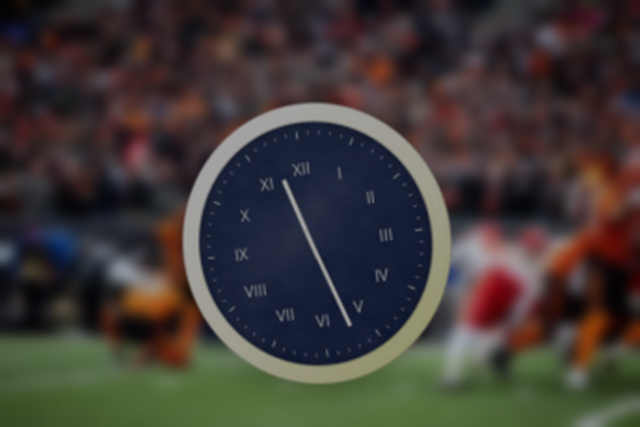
11:27
